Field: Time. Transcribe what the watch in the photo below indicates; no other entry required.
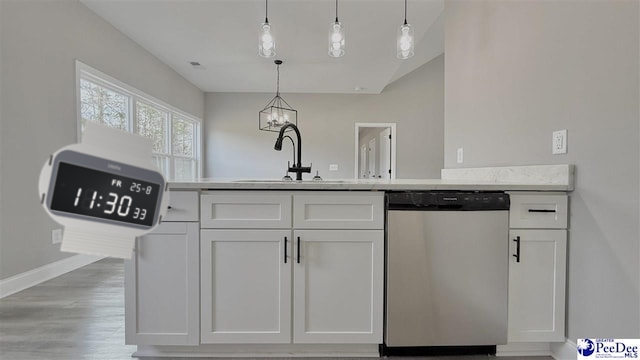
11:30:33
